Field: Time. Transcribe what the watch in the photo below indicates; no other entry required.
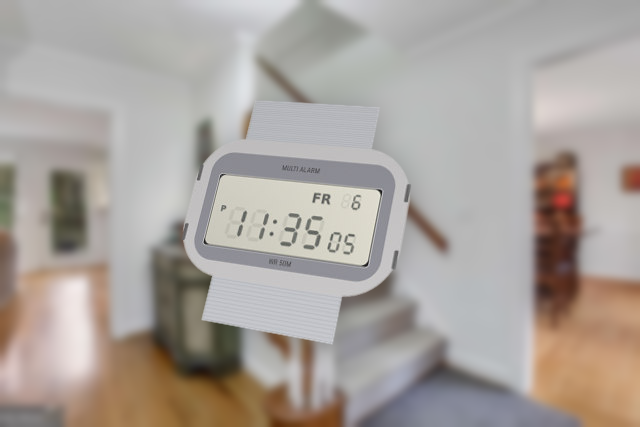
11:35:05
